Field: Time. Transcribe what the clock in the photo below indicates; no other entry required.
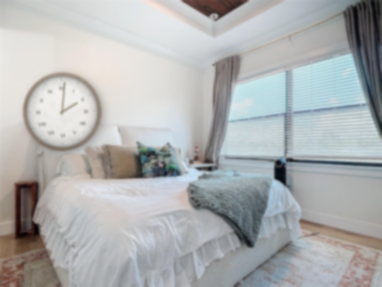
2:01
